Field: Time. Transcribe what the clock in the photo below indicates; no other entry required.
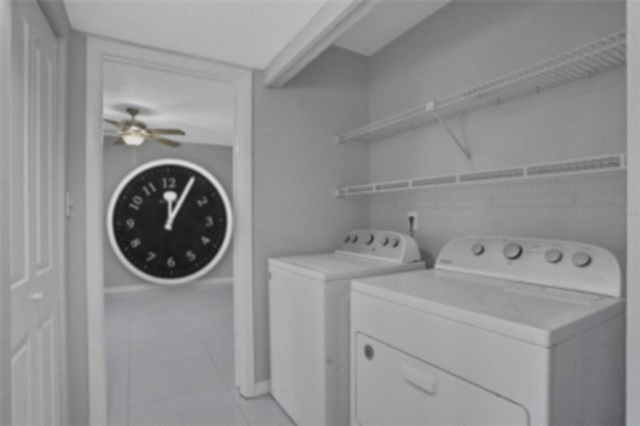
12:05
